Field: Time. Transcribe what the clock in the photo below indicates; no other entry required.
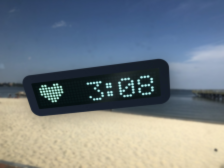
3:08
